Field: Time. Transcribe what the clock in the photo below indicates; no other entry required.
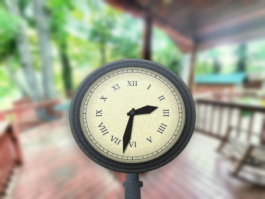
2:32
